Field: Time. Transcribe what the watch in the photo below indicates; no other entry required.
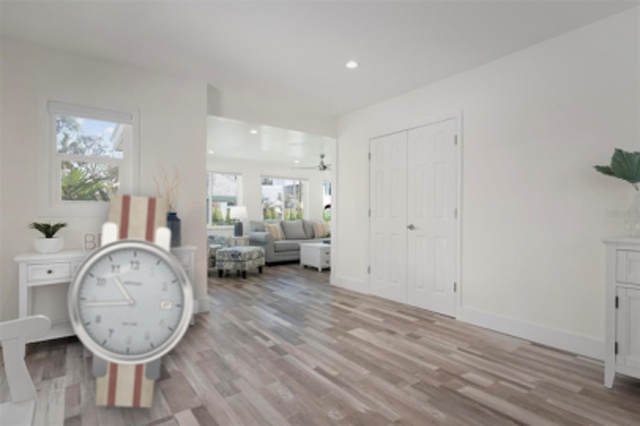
10:44
